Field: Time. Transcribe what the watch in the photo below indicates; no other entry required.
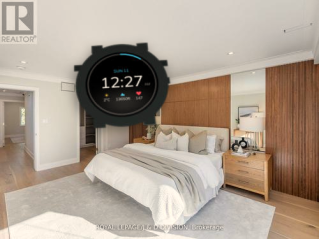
12:27
